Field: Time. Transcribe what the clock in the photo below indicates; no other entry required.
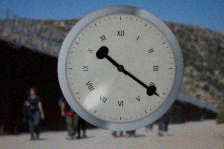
10:21
